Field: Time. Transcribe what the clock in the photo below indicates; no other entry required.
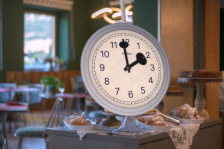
1:59
